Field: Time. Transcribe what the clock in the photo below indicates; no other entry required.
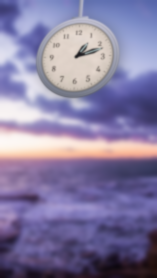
1:12
